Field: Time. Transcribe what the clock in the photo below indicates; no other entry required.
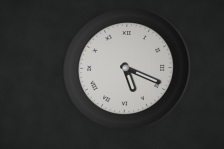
5:19
